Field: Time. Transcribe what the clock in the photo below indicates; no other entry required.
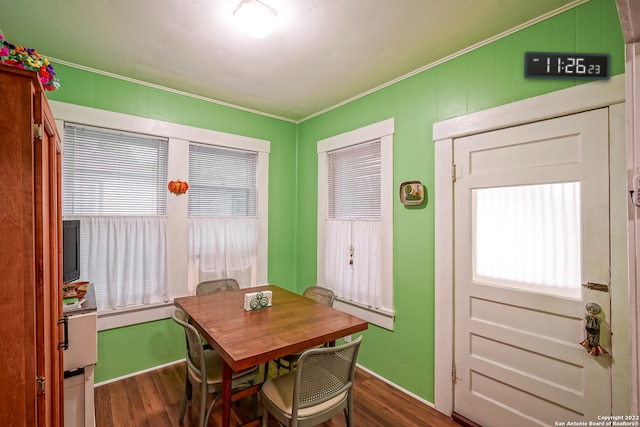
11:26
